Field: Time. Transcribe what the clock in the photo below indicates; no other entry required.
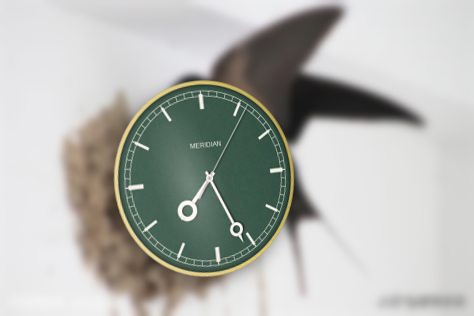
7:26:06
